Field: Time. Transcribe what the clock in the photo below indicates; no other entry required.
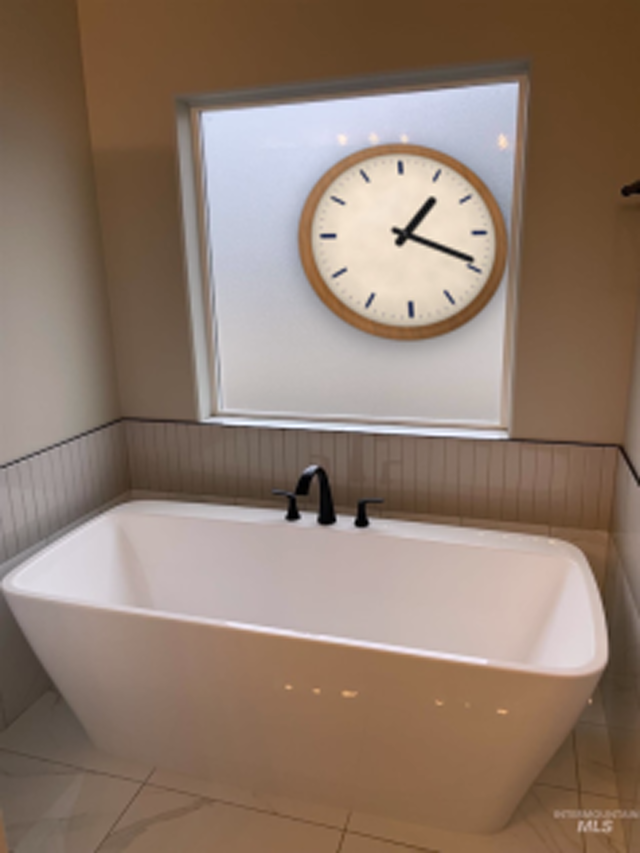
1:19
